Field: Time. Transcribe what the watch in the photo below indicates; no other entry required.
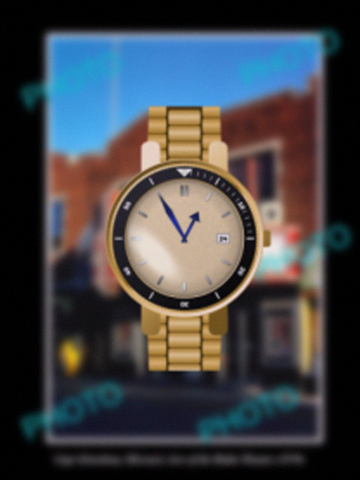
12:55
